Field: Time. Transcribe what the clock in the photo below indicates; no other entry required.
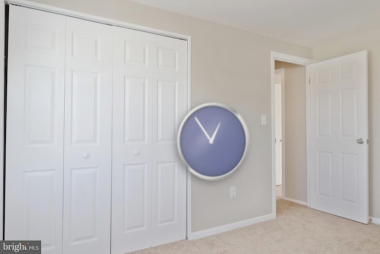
12:54
